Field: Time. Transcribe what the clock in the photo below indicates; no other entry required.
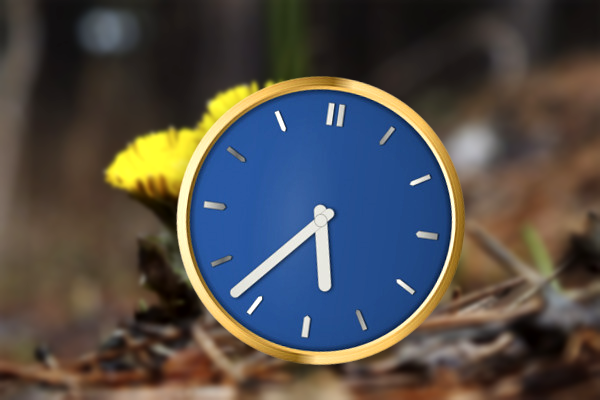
5:37
